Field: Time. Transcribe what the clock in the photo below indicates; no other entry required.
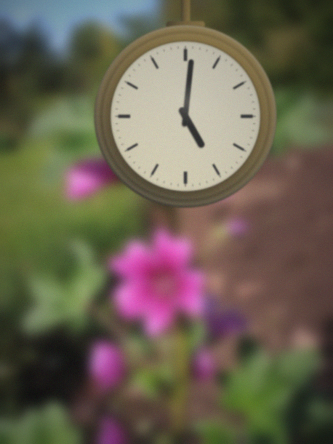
5:01
